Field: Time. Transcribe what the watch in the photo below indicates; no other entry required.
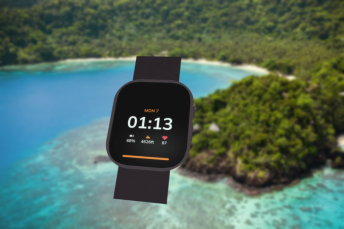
1:13
